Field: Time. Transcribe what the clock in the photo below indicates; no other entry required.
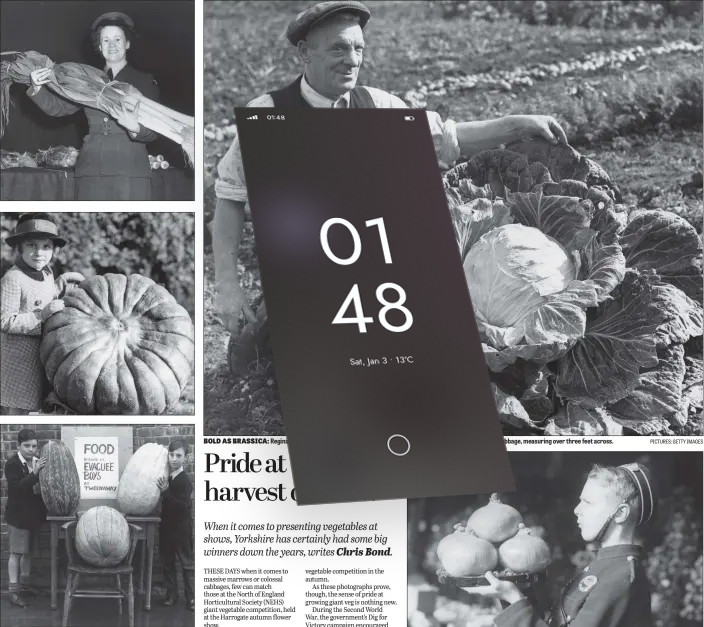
1:48
